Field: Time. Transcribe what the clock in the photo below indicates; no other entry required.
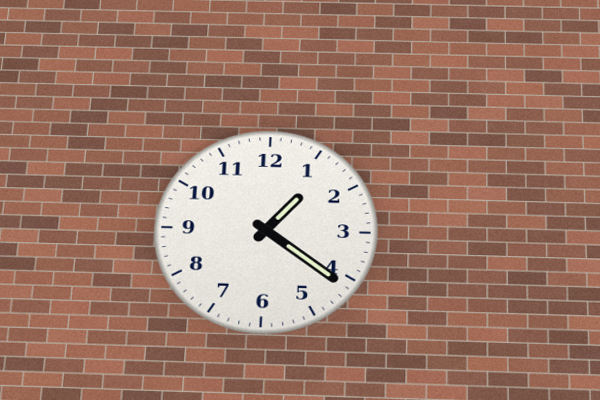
1:21
